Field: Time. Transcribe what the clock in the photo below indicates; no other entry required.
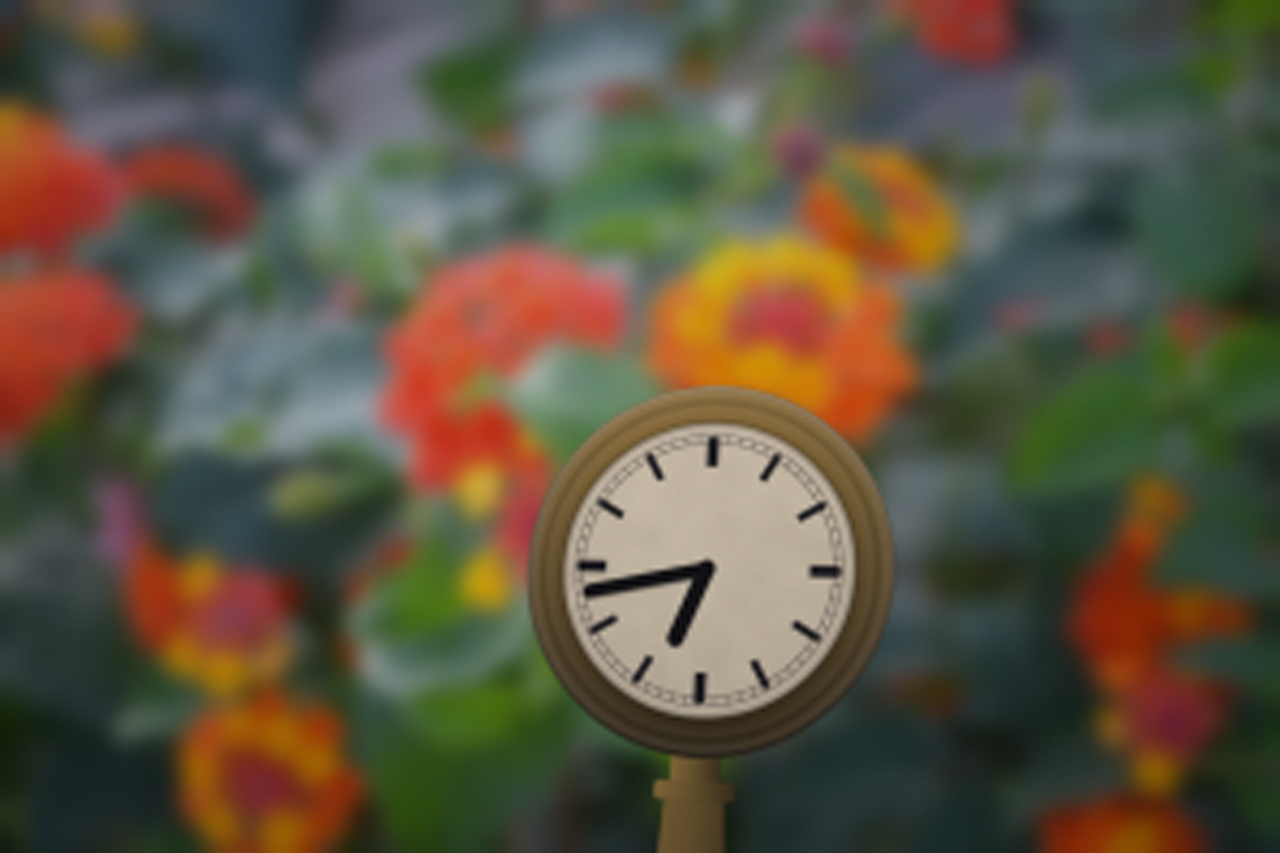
6:43
